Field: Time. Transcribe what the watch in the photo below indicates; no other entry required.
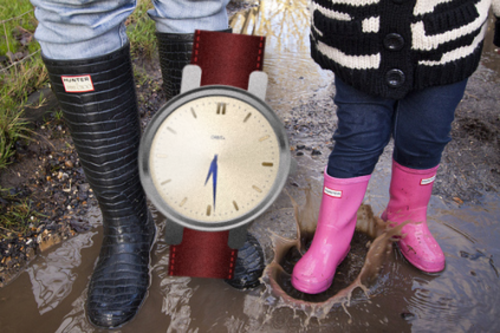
6:29
